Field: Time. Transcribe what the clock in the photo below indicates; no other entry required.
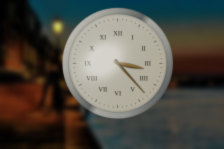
3:23
